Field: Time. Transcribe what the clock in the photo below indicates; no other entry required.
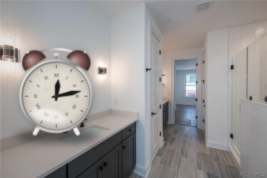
12:13
